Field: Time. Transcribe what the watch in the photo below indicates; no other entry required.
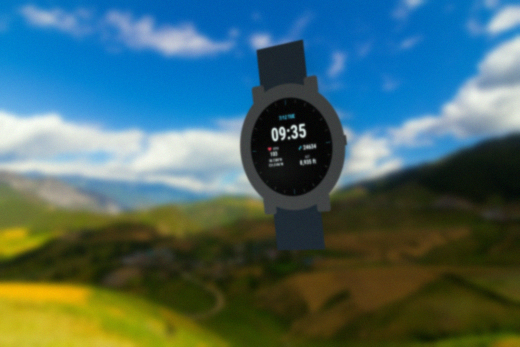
9:35
